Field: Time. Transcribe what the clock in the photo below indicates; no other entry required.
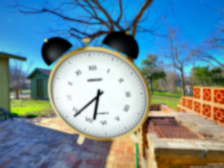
6:39
